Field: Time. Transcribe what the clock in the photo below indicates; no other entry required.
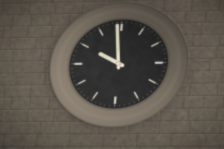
9:59
